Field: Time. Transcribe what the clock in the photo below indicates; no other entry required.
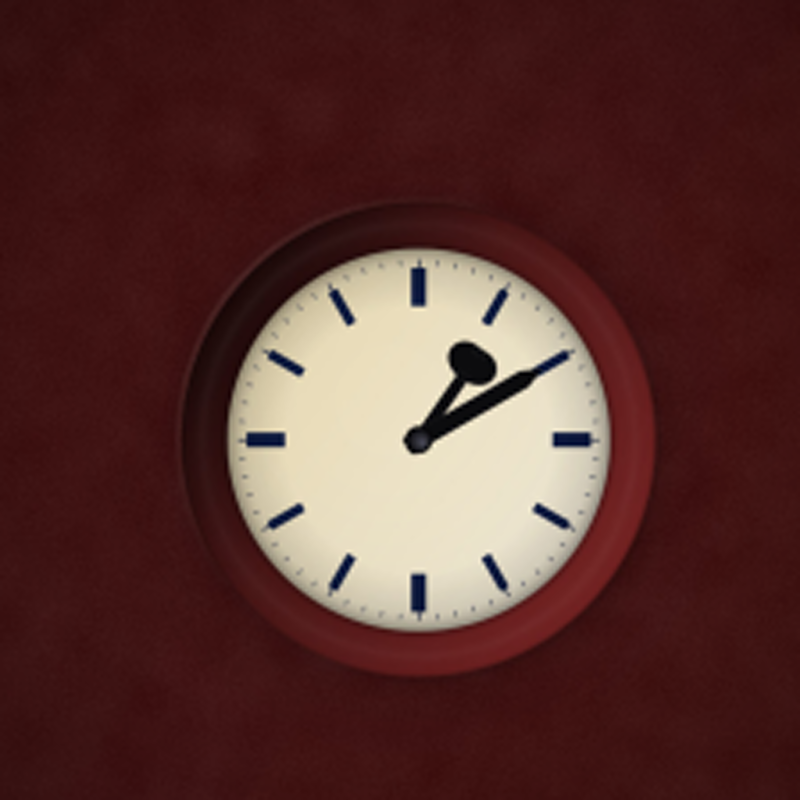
1:10
